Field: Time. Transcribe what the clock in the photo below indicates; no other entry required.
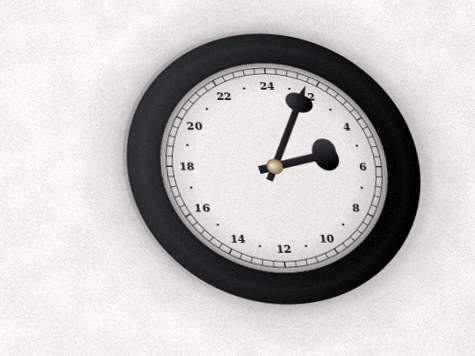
5:04
